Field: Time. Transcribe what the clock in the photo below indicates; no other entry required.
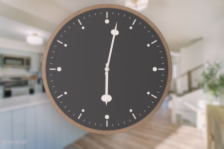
6:02
